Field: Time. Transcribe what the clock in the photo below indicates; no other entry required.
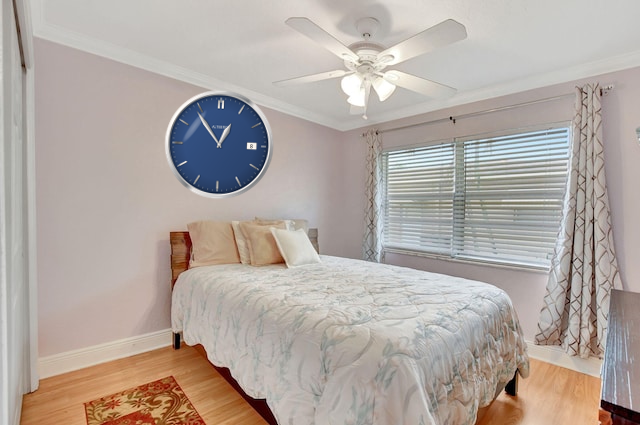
12:54
